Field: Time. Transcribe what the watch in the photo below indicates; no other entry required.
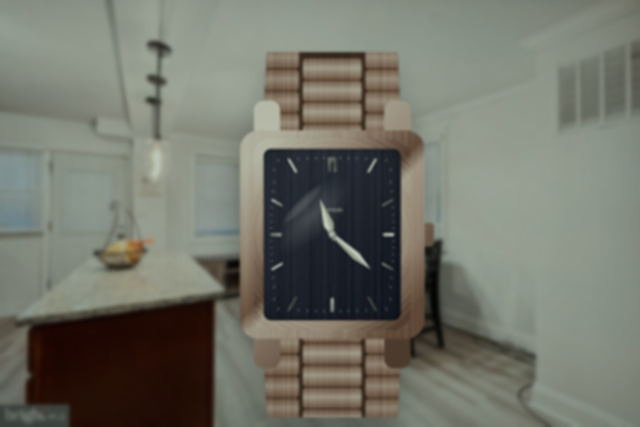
11:22
